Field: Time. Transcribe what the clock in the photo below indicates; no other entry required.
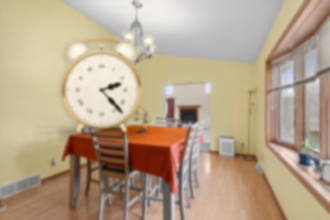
2:23
